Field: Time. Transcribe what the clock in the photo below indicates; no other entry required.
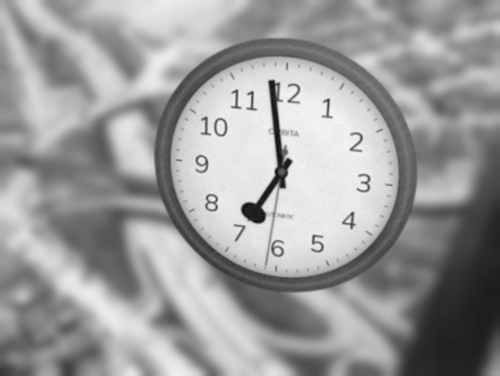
6:58:31
